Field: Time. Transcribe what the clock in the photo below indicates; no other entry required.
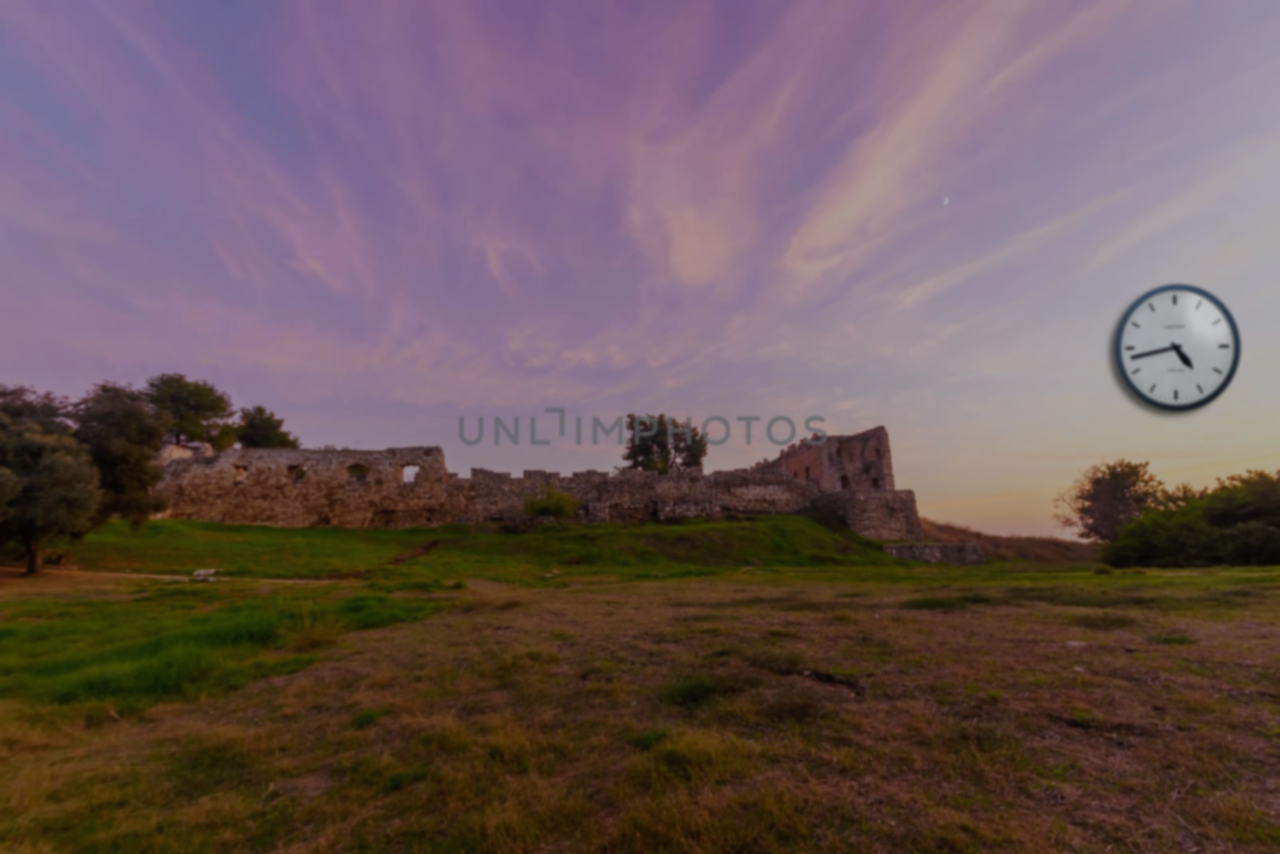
4:43
